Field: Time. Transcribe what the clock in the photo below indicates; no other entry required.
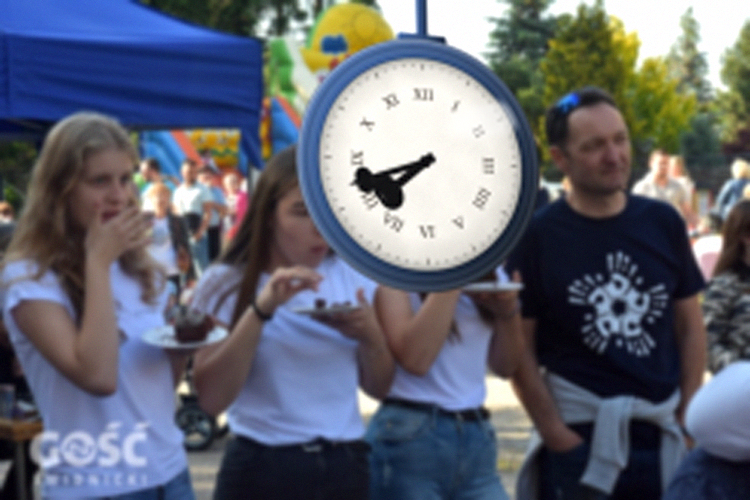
7:42
